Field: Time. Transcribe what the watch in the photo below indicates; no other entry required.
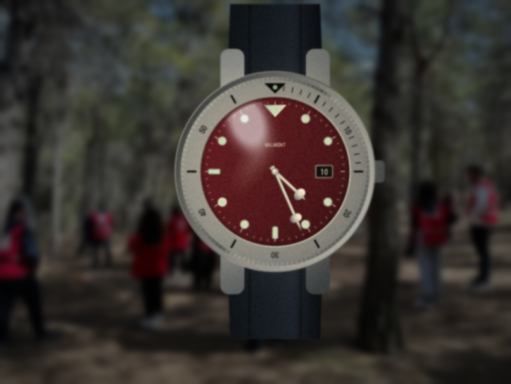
4:26
